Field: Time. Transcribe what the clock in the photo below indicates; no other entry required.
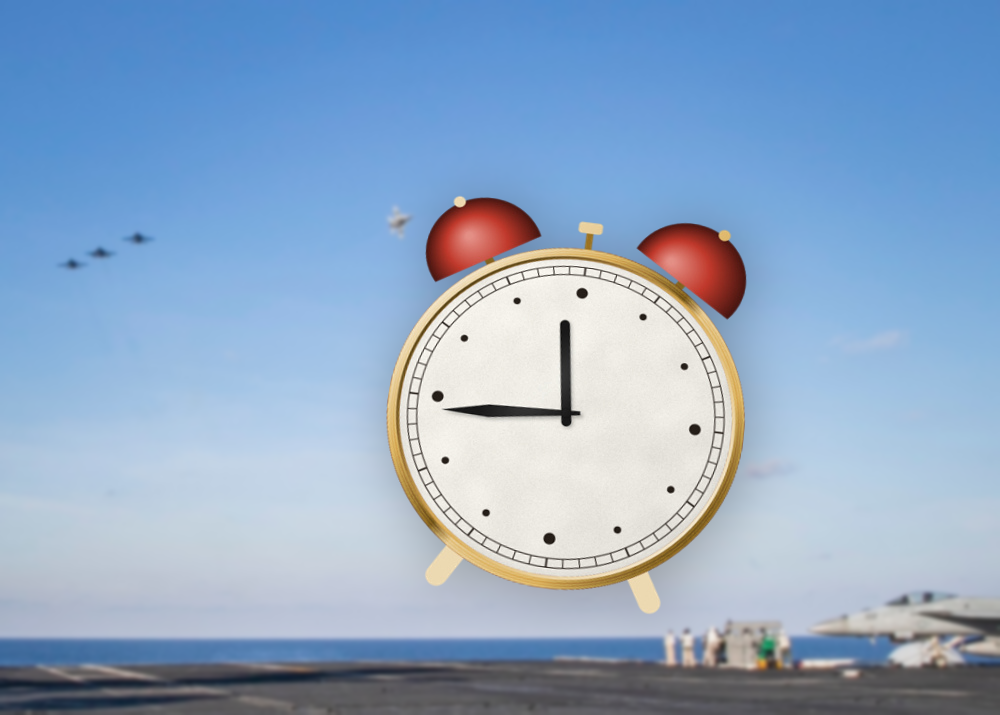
11:44
